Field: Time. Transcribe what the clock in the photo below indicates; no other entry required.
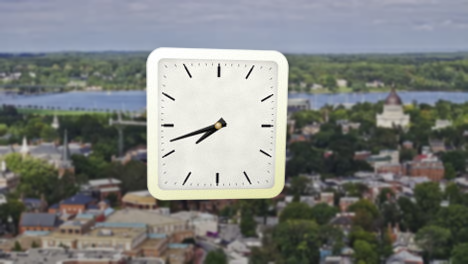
7:42
